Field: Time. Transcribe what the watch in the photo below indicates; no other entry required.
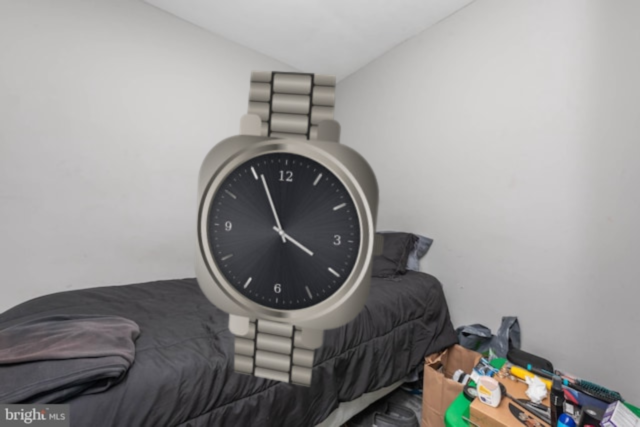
3:56
